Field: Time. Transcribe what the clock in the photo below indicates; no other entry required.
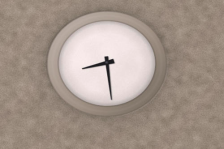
8:29
